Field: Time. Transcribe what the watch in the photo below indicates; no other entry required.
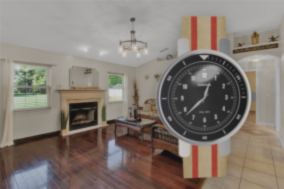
12:38
